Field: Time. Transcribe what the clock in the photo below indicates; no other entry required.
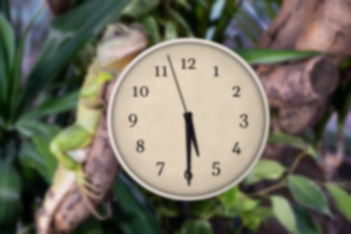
5:29:57
